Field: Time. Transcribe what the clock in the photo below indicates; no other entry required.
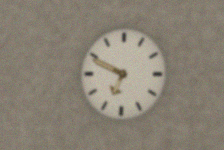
6:49
